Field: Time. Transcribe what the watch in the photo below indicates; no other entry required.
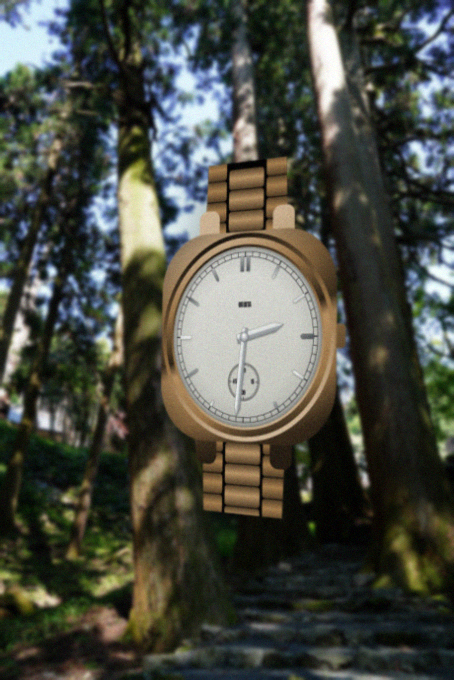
2:31
